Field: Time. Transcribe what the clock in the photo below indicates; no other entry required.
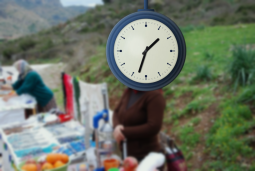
1:33
